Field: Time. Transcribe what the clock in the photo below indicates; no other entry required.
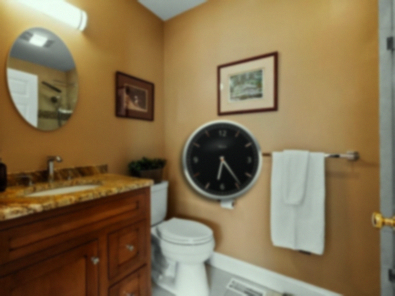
6:24
